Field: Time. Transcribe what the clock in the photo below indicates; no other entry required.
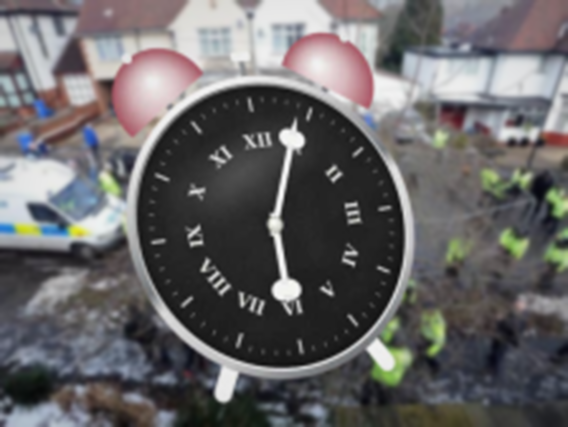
6:04
